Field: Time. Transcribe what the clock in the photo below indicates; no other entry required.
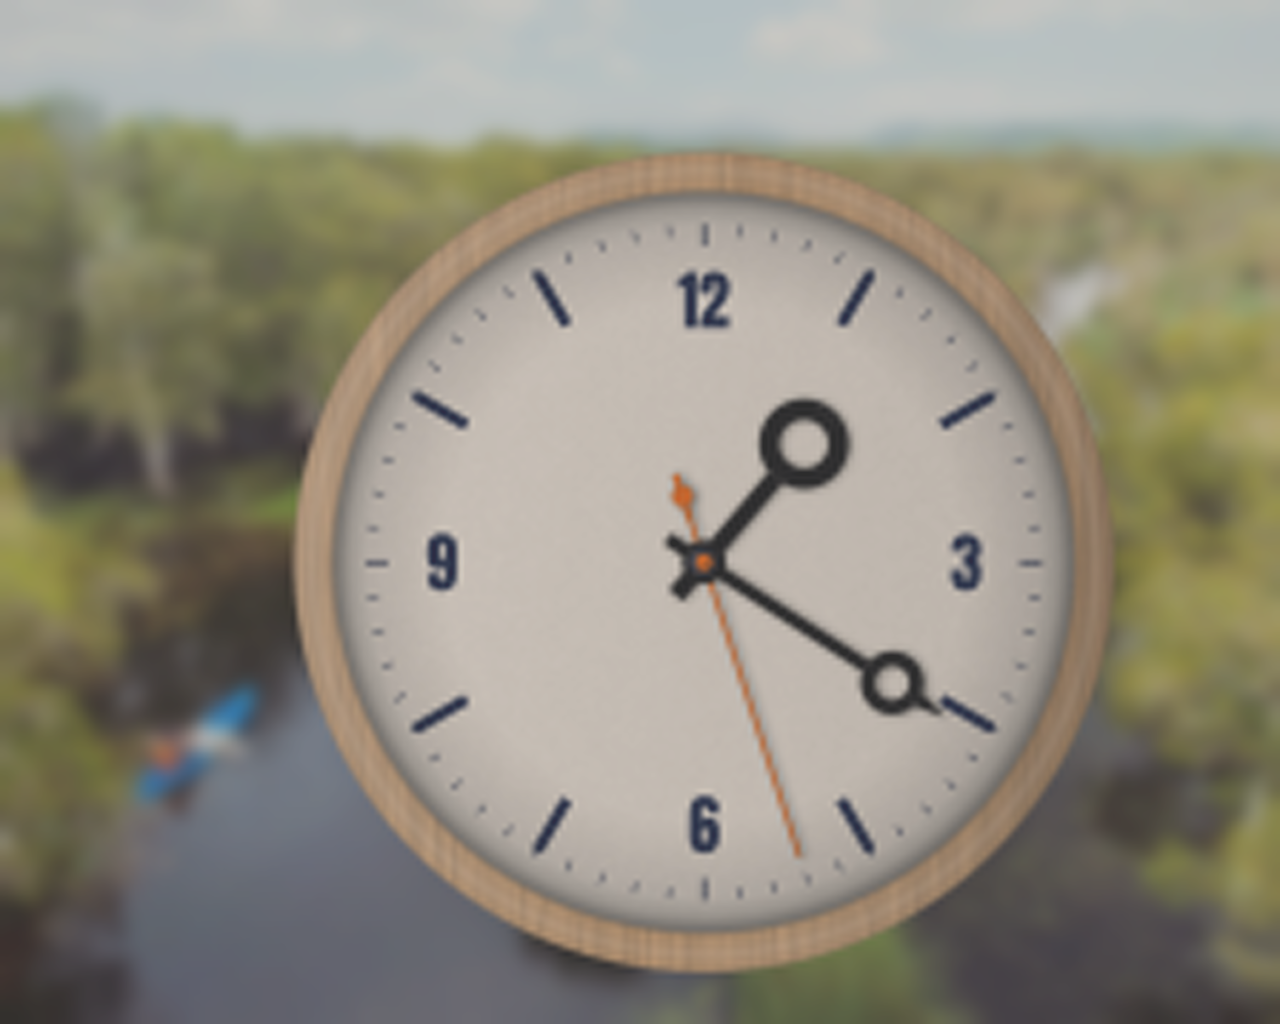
1:20:27
